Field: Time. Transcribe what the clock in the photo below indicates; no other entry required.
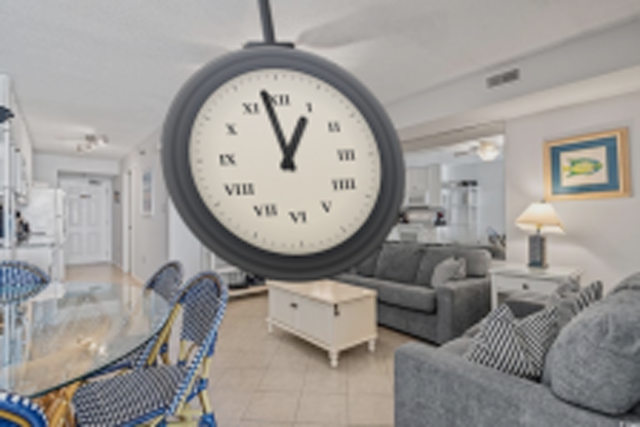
12:58
